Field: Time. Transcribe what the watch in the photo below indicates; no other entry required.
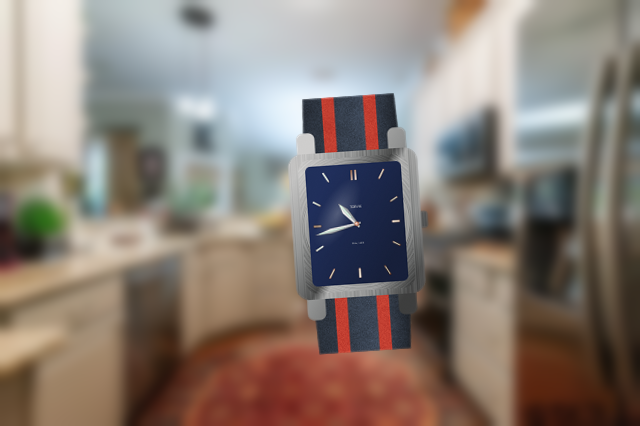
10:43
